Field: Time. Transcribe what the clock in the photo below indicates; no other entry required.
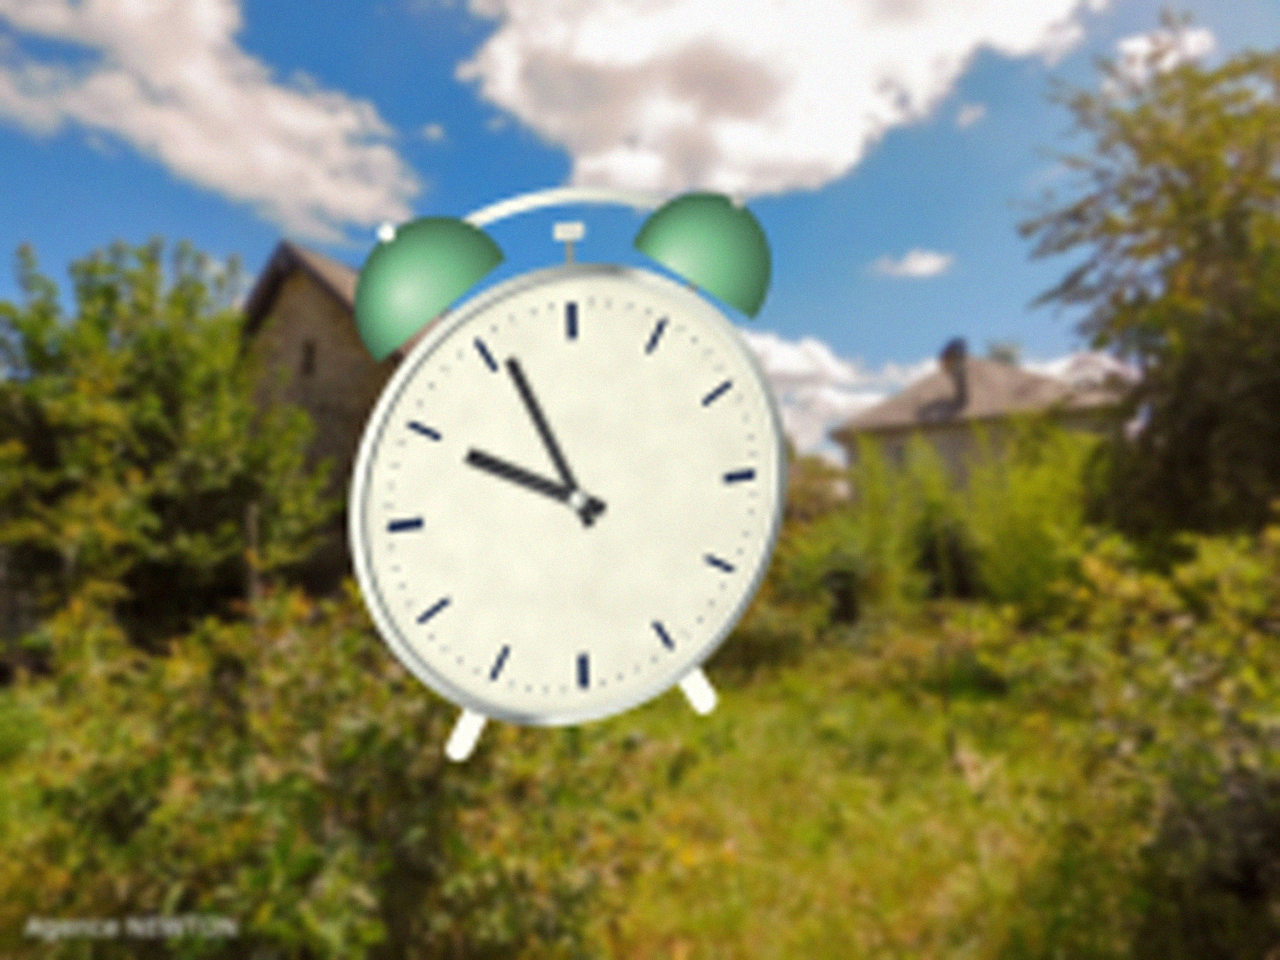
9:56
